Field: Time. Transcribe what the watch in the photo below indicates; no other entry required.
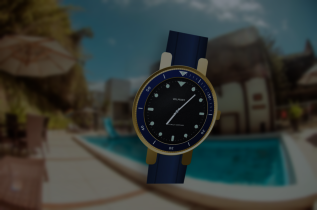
7:07
